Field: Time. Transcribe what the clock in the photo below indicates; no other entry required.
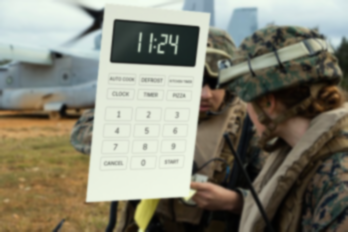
11:24
